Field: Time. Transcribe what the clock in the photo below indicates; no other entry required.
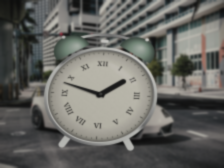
1:48
